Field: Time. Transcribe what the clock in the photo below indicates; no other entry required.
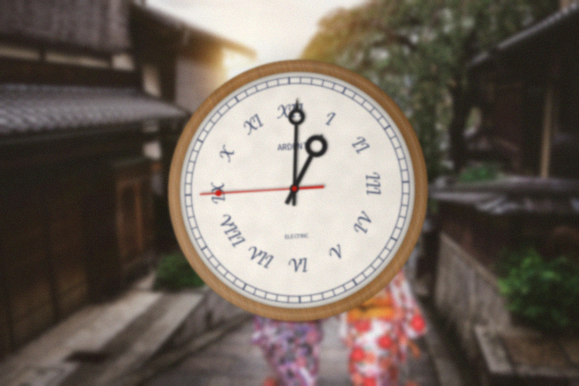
1:00:45
